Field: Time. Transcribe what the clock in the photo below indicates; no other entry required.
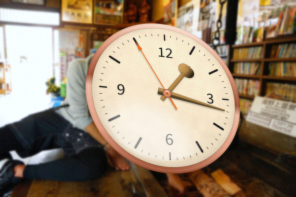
1:16:55
